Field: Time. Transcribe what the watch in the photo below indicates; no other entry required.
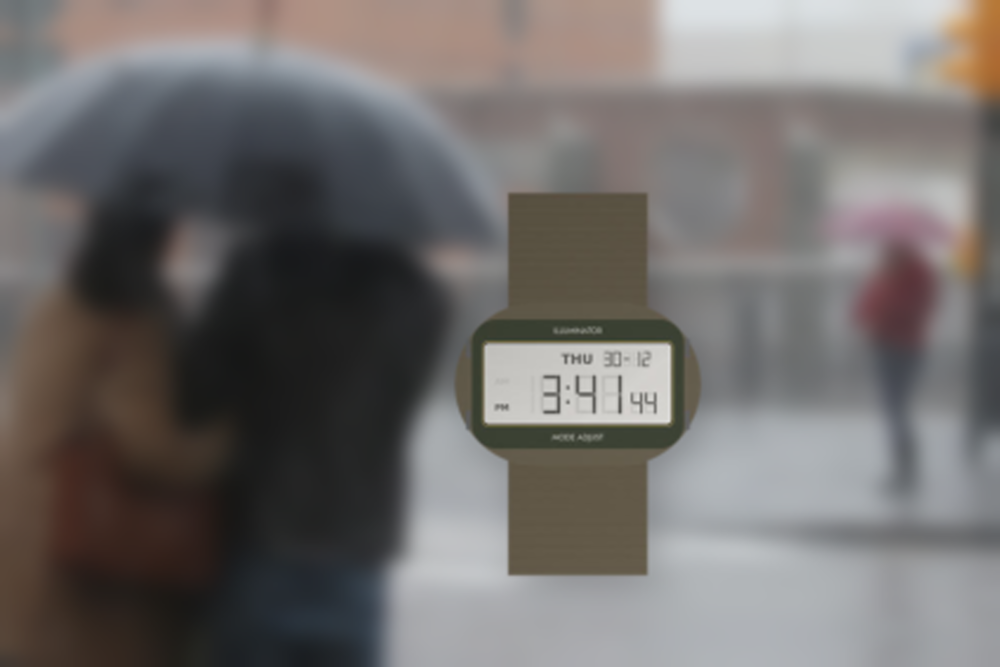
3:41:44
